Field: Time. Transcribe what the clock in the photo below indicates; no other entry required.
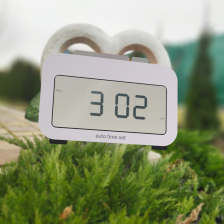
3:02
